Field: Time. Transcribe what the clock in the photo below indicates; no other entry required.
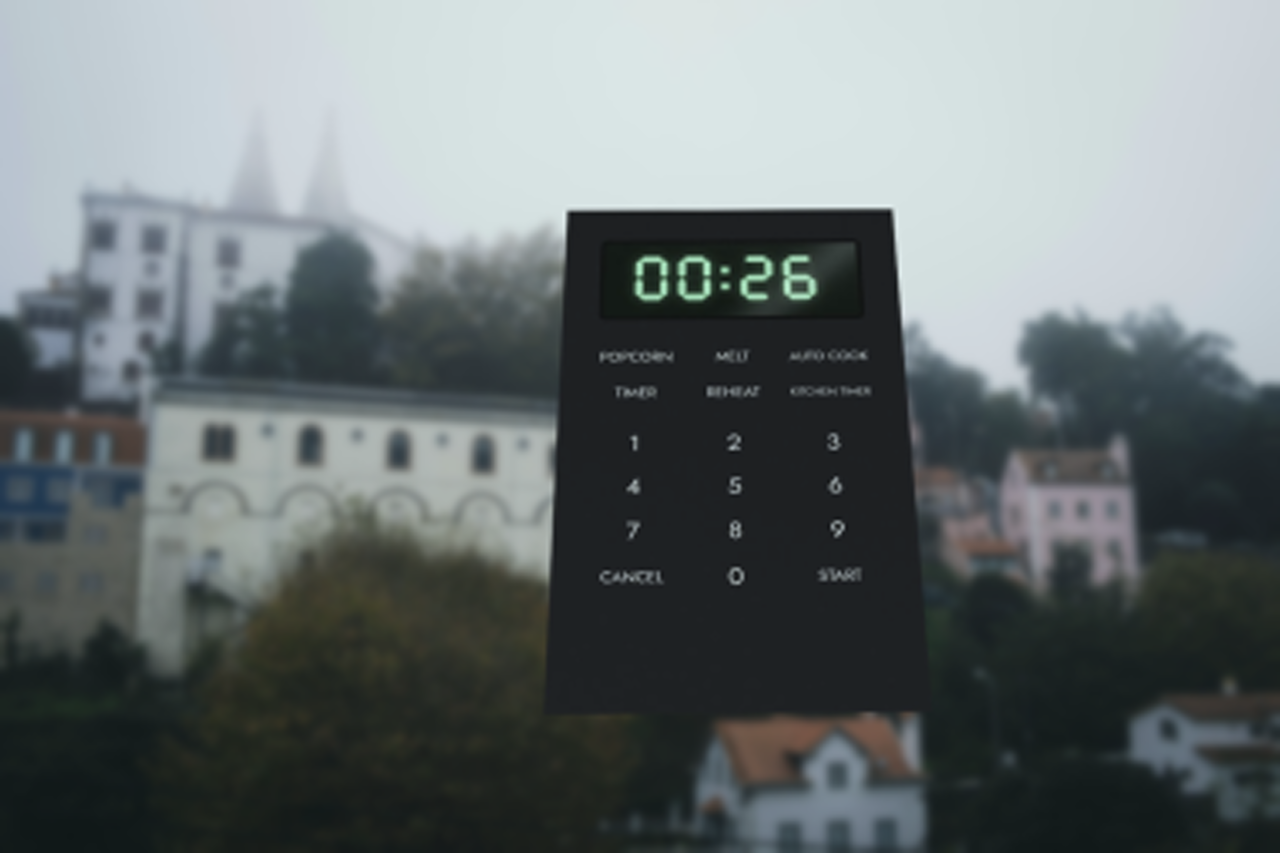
0:26
